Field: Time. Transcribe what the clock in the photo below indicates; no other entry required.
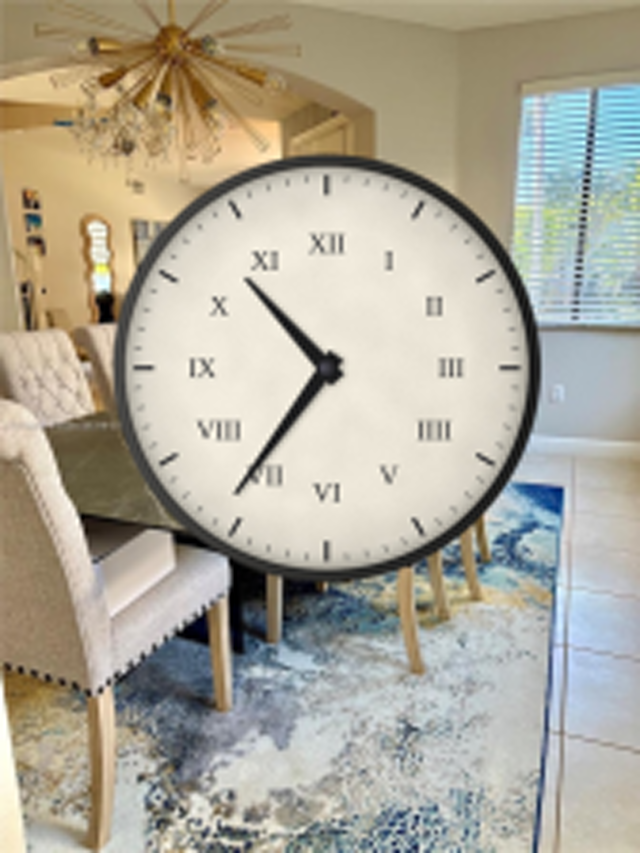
10:36
